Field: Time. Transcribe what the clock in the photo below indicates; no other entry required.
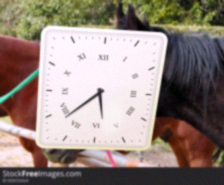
5:38
